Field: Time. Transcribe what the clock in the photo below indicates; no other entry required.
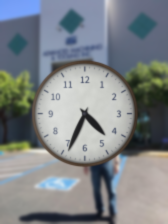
4:34
